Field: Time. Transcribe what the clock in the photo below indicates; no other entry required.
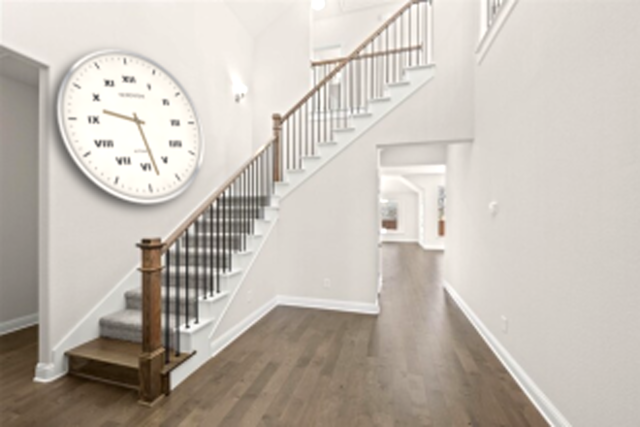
9:28
